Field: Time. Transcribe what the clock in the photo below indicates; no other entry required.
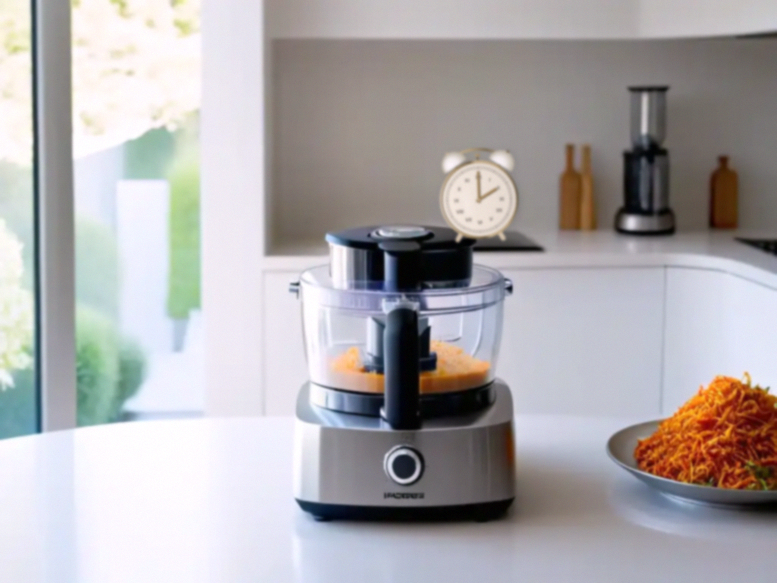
2:00
